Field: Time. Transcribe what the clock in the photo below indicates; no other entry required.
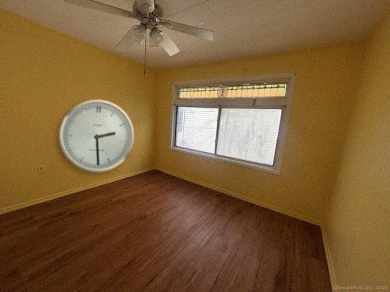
2:29
